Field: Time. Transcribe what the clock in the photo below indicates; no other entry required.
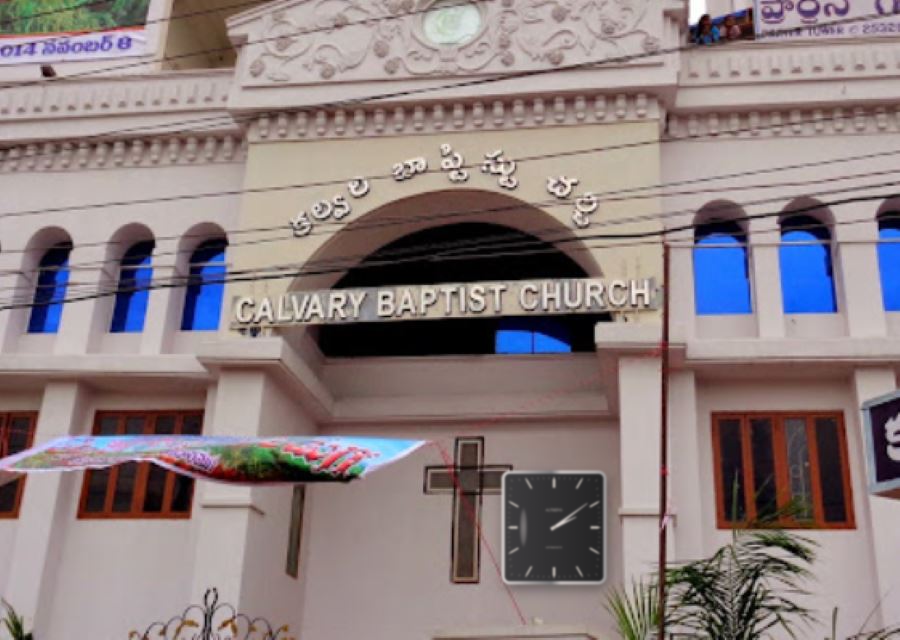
2:09
